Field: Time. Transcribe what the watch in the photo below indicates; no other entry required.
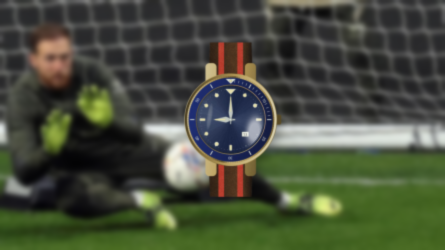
9:00
